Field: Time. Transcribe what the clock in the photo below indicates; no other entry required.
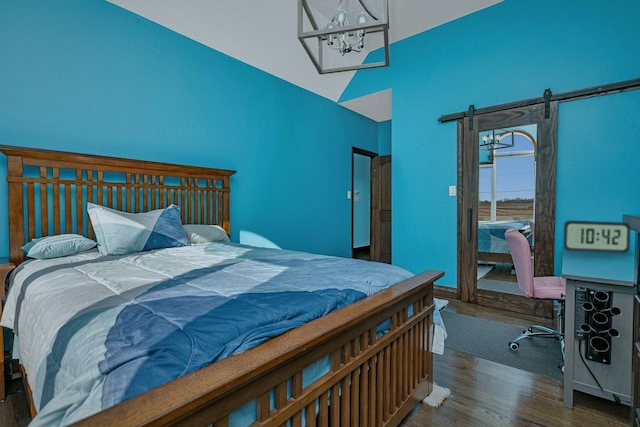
10:42
